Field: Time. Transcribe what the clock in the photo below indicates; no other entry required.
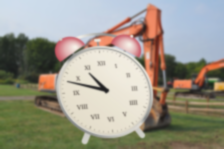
10:48
